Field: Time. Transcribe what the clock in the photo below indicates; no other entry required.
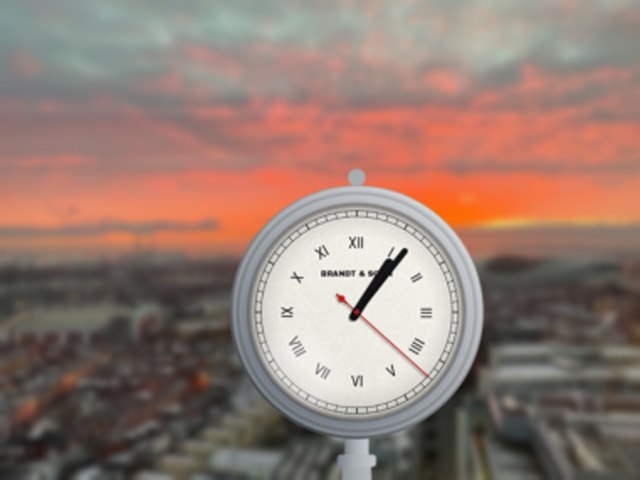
1:06:22
